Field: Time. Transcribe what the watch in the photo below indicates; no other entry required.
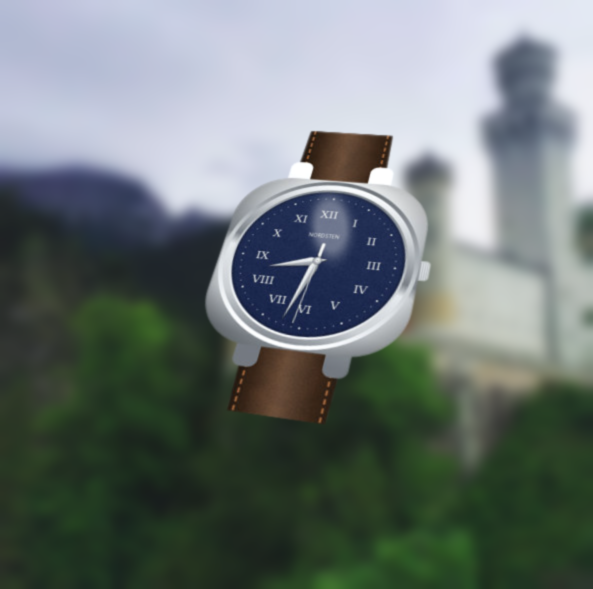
8:32:31
